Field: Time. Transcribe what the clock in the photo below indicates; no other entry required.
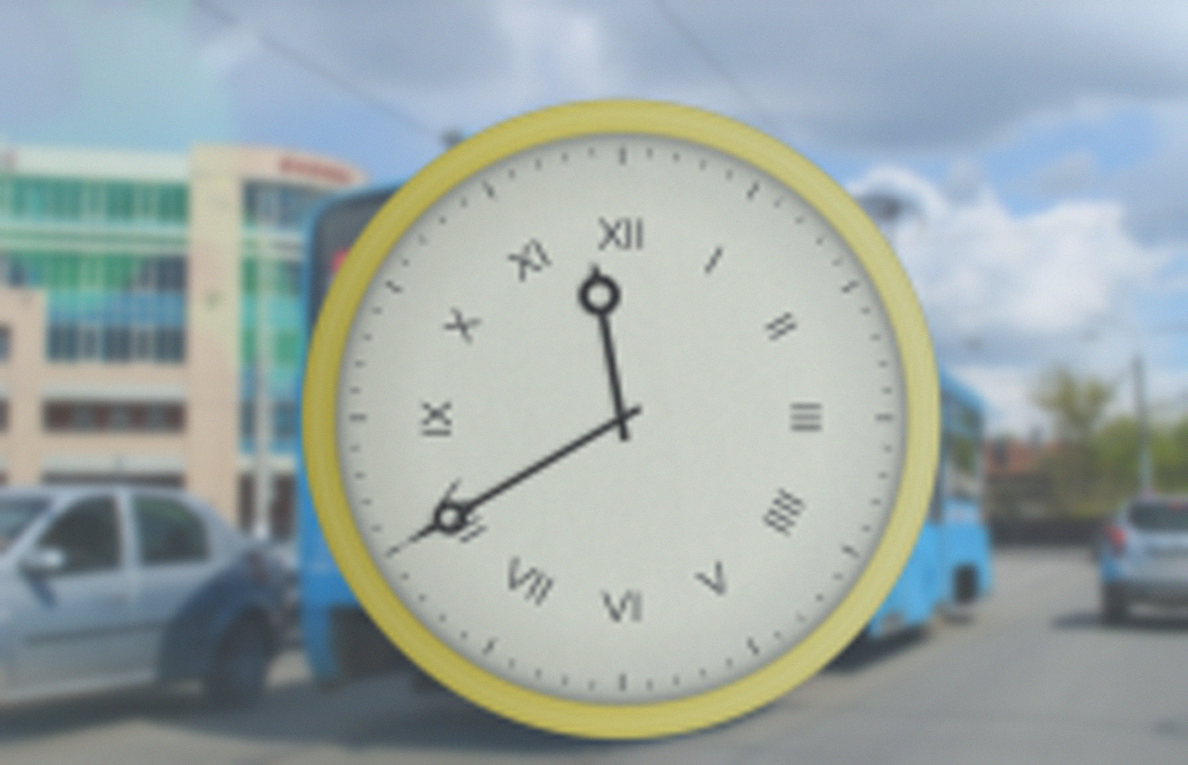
11:40
